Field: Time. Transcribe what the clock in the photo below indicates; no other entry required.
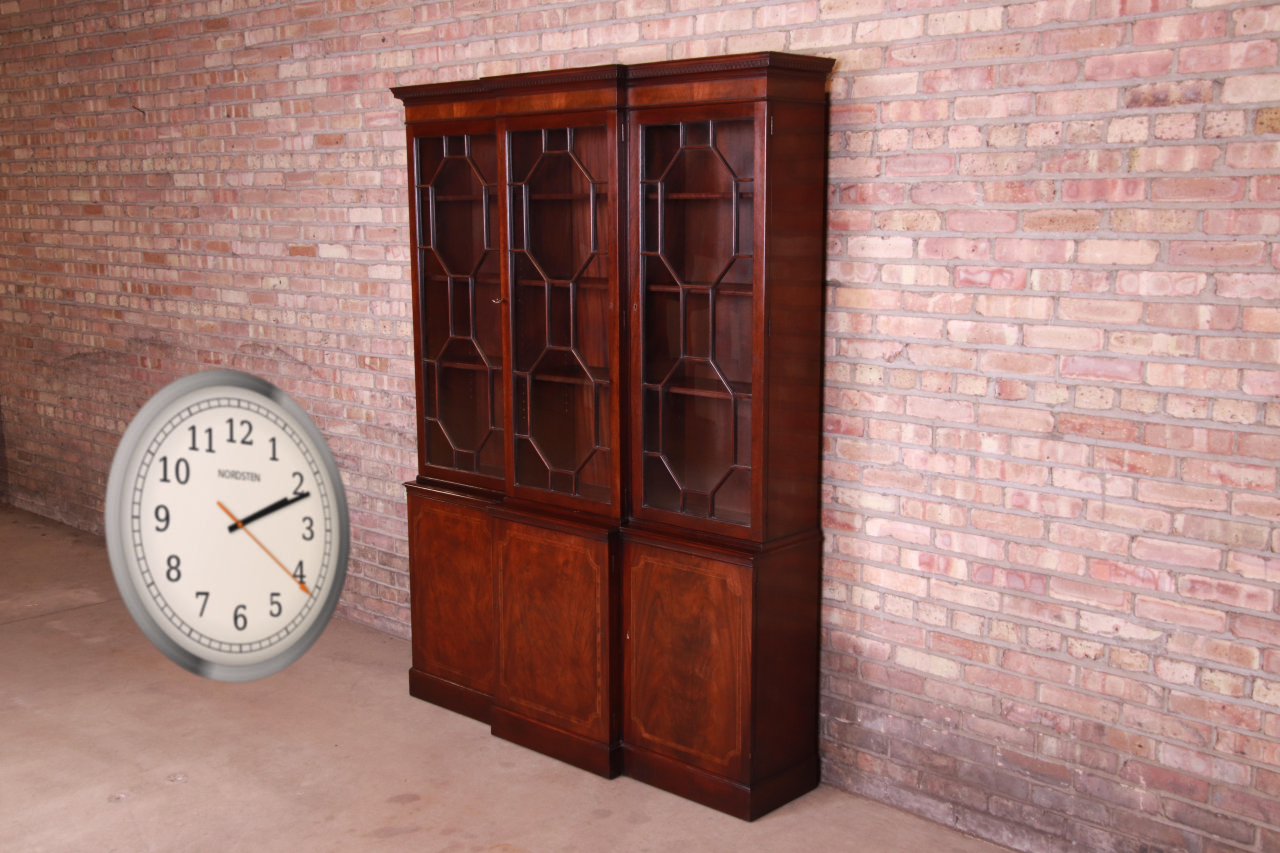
2:11:21
